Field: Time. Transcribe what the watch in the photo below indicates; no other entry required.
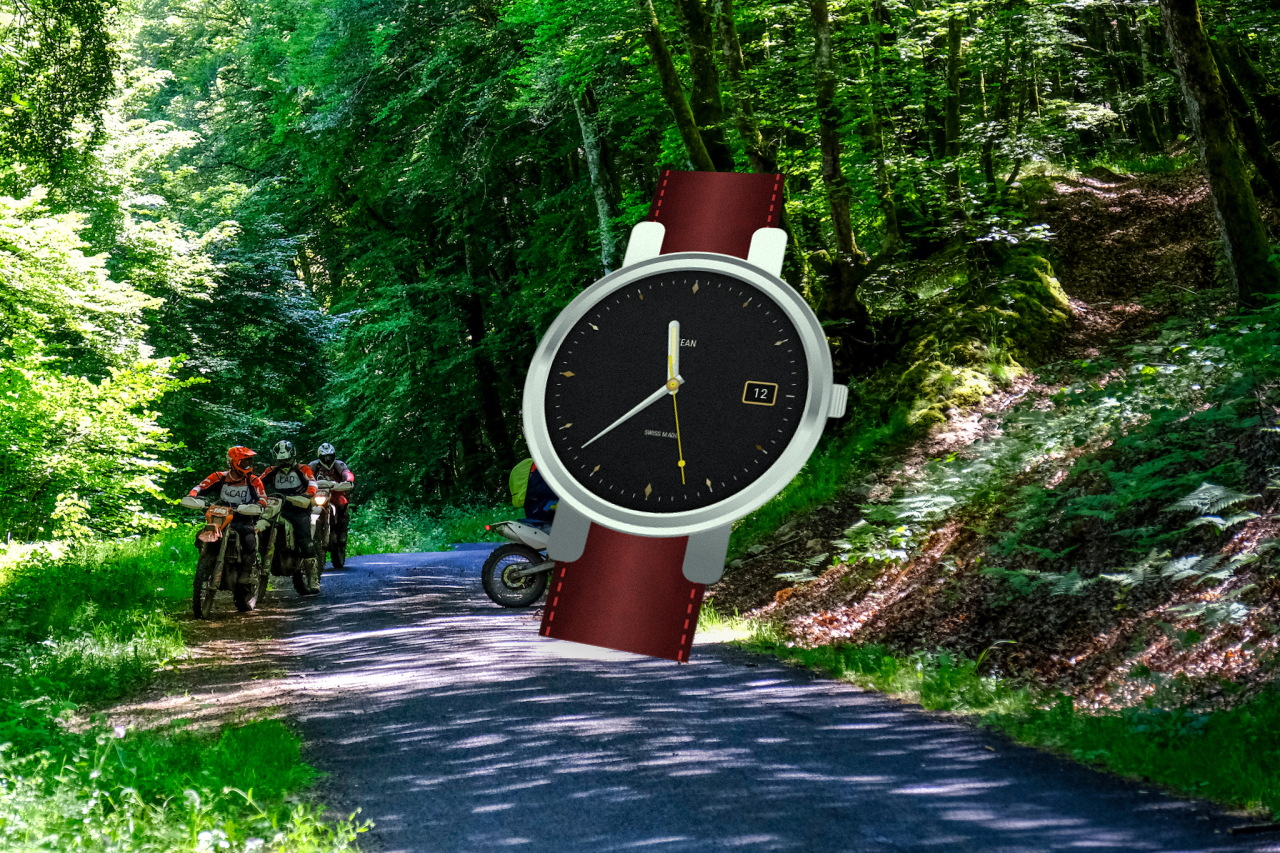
11:37:27
